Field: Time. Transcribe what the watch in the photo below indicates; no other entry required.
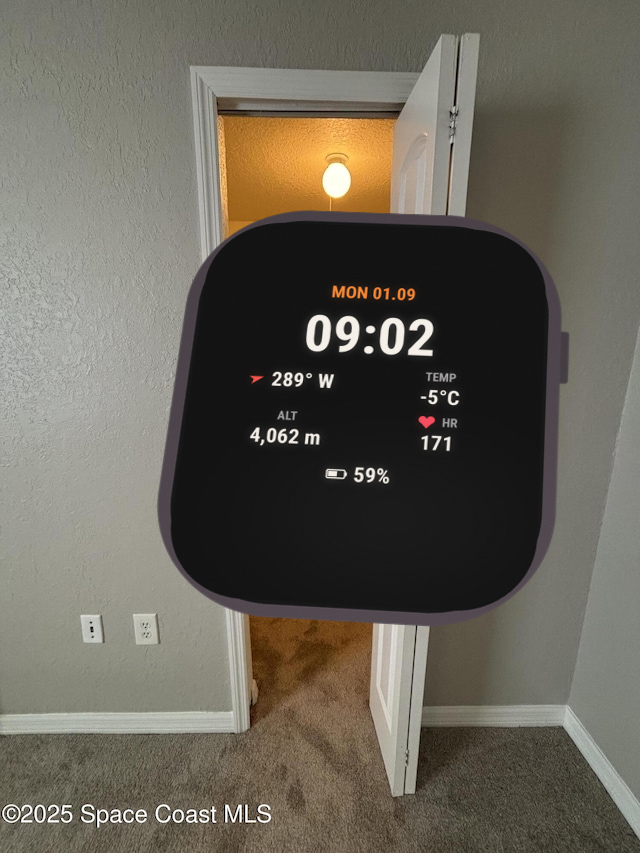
9:02
